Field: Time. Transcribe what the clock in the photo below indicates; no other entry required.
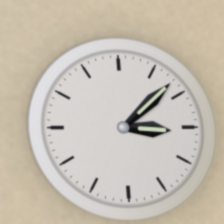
3:08
